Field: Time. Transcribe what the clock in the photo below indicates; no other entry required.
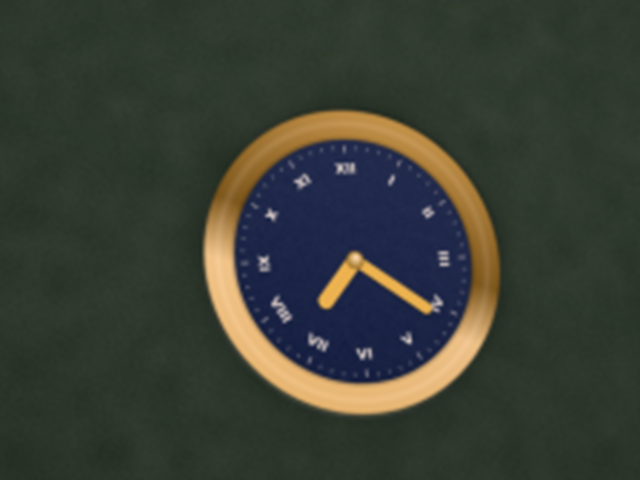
7:21
